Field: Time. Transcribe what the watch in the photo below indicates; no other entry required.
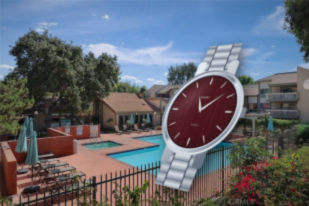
11:08
